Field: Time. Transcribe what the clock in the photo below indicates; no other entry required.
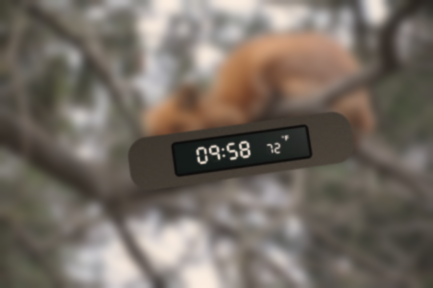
9:58
